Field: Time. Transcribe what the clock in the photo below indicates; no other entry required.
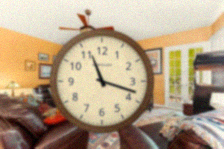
11:18
